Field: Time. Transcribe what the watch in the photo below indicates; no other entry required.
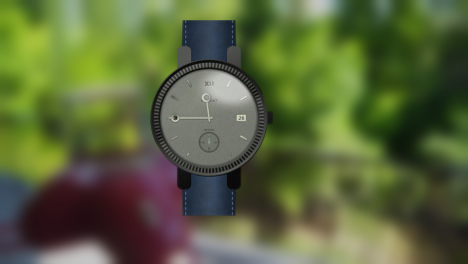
11:45
